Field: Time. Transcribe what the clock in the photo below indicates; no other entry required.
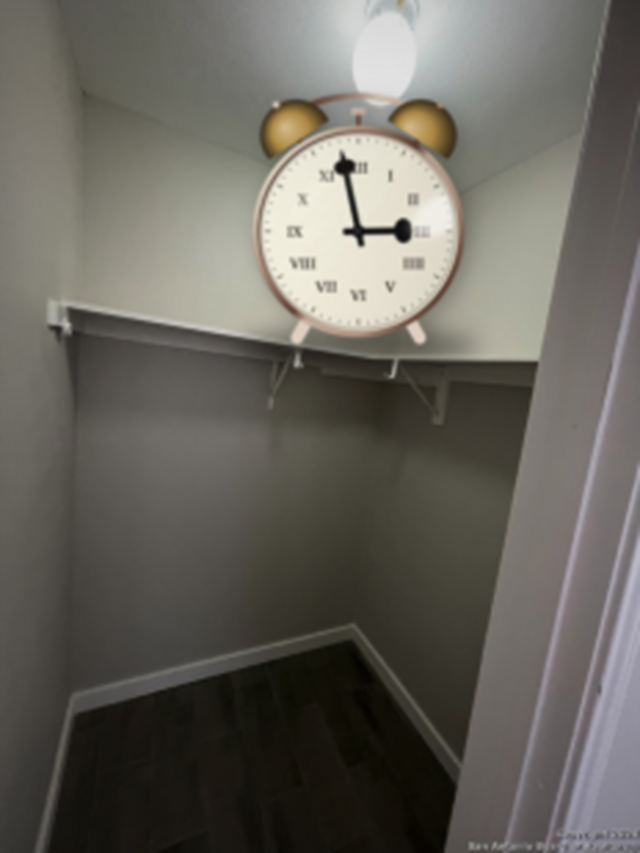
2:58
